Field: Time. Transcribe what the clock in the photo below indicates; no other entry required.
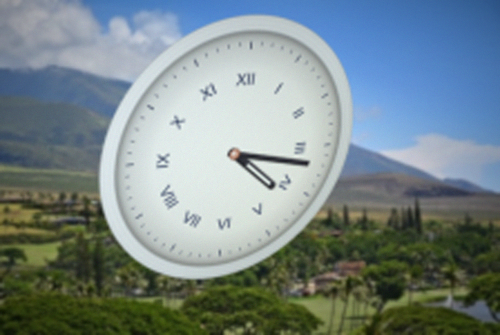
4:17
